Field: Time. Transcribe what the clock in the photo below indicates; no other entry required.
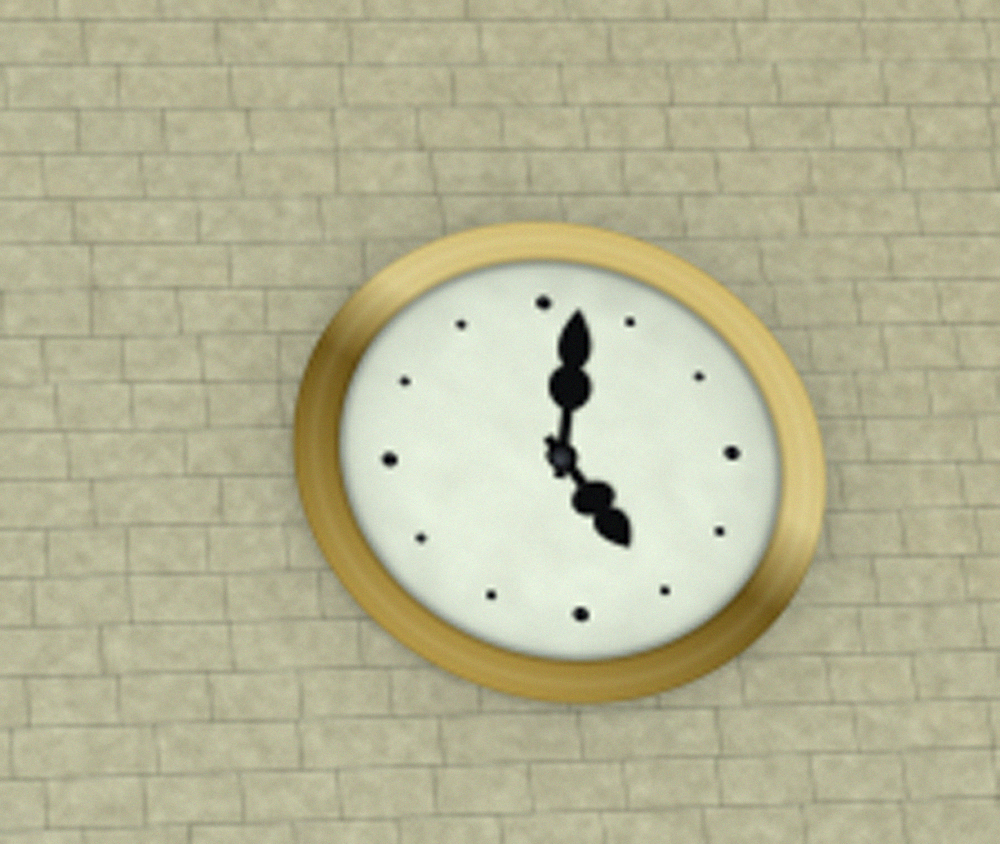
5:02
